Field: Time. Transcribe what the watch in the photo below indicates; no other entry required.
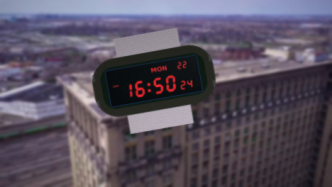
16:50:24
